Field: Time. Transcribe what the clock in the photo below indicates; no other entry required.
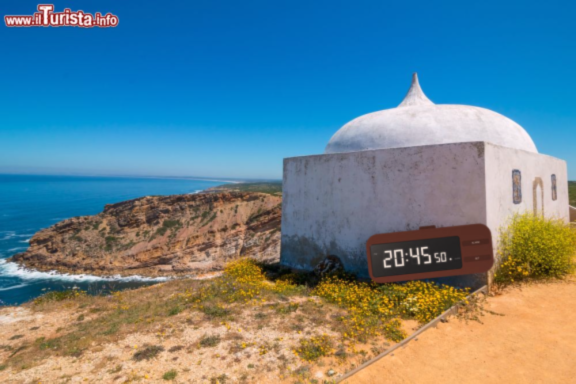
20:45:50
